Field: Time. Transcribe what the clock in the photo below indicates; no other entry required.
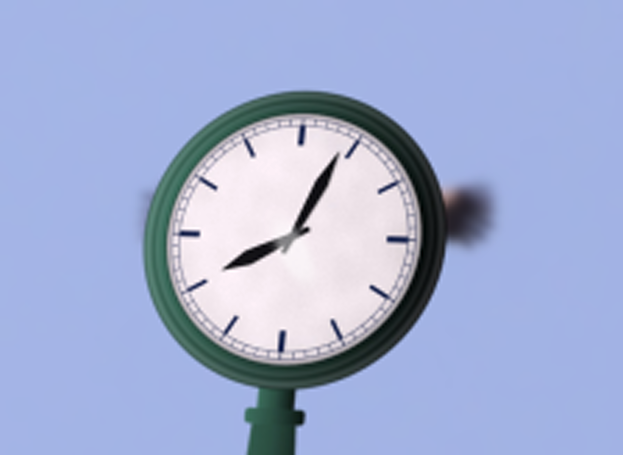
8:04
